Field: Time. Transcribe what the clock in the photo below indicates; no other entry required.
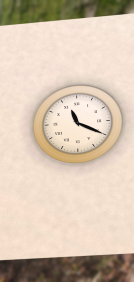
11:20
